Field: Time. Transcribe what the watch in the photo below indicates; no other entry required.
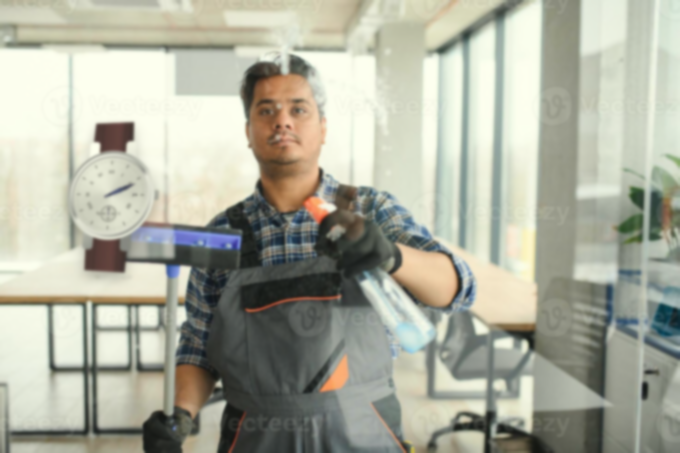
2:11
